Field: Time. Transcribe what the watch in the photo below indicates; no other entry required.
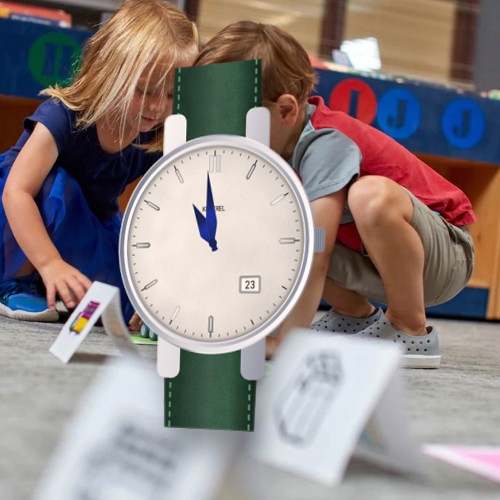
10:59
